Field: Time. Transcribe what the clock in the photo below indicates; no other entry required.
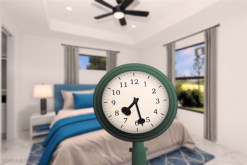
7:28
